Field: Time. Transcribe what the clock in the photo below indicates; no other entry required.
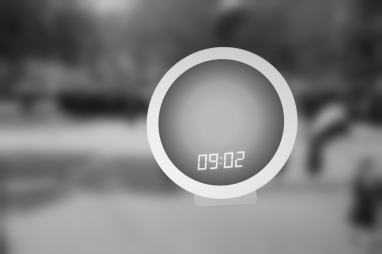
9:02
